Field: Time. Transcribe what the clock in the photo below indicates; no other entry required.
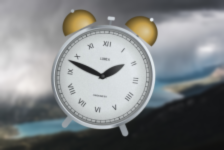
1:48
